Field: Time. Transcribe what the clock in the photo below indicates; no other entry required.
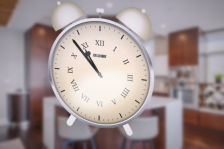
10:53
